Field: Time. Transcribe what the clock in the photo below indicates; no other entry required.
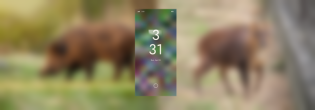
3:31
